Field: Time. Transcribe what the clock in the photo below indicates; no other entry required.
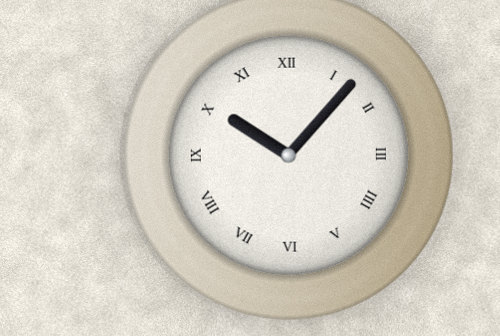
10:07
